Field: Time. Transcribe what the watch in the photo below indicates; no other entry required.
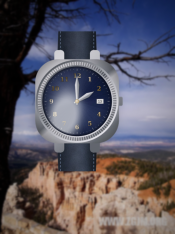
2:00
